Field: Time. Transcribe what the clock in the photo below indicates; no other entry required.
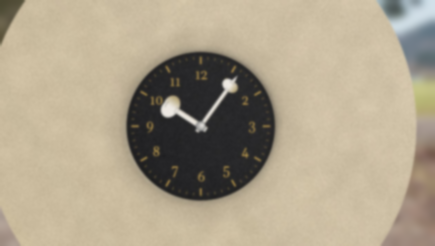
10:06
